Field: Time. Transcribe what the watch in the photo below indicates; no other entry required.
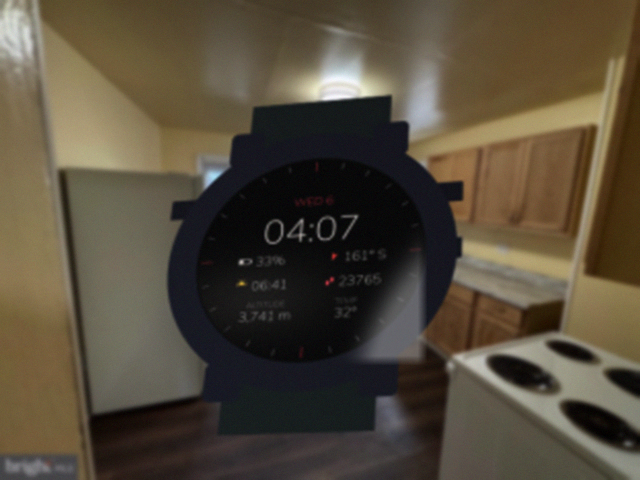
4:07
